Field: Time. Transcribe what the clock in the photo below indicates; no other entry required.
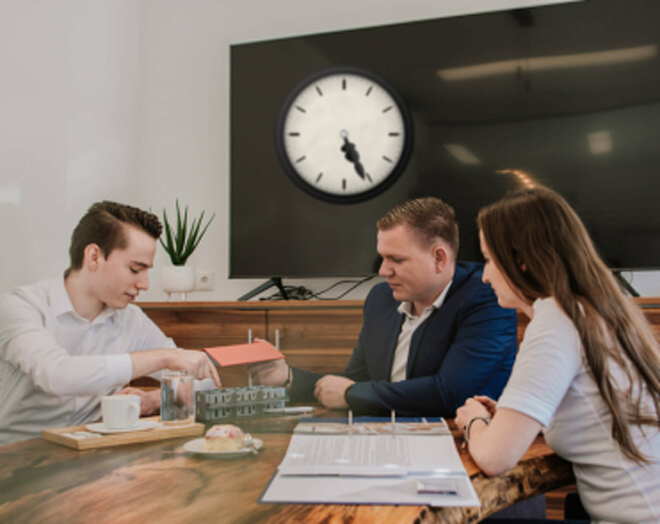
5:26
